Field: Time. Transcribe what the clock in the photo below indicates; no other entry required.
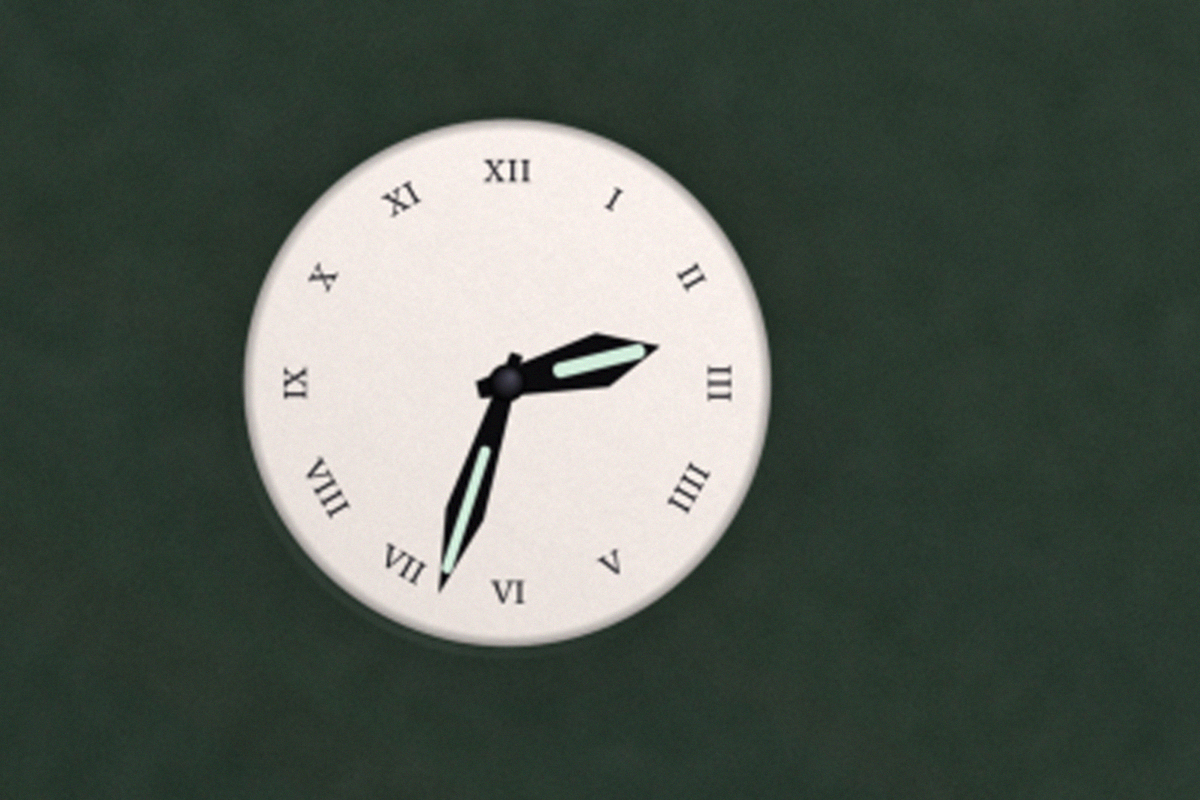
2:33
